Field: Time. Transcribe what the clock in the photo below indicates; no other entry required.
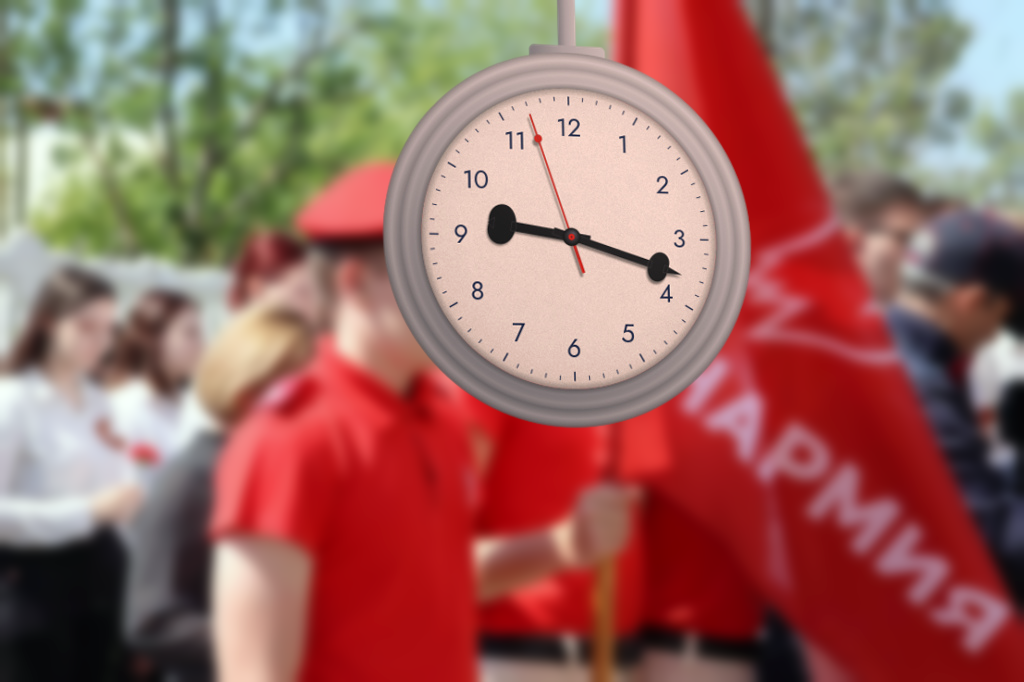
9:17:57
